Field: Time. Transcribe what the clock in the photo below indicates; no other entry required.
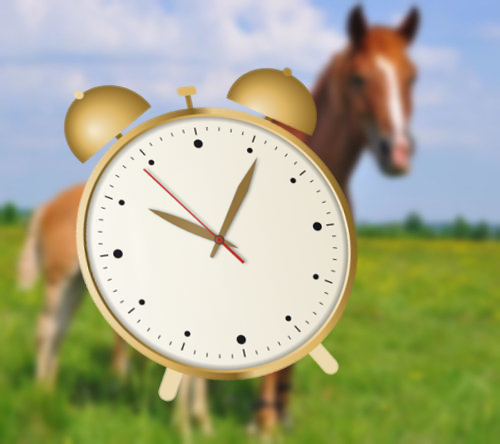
10:05:54
